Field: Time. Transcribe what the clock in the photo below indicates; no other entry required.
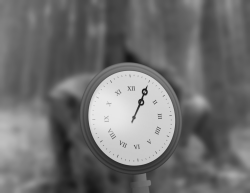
1:05
